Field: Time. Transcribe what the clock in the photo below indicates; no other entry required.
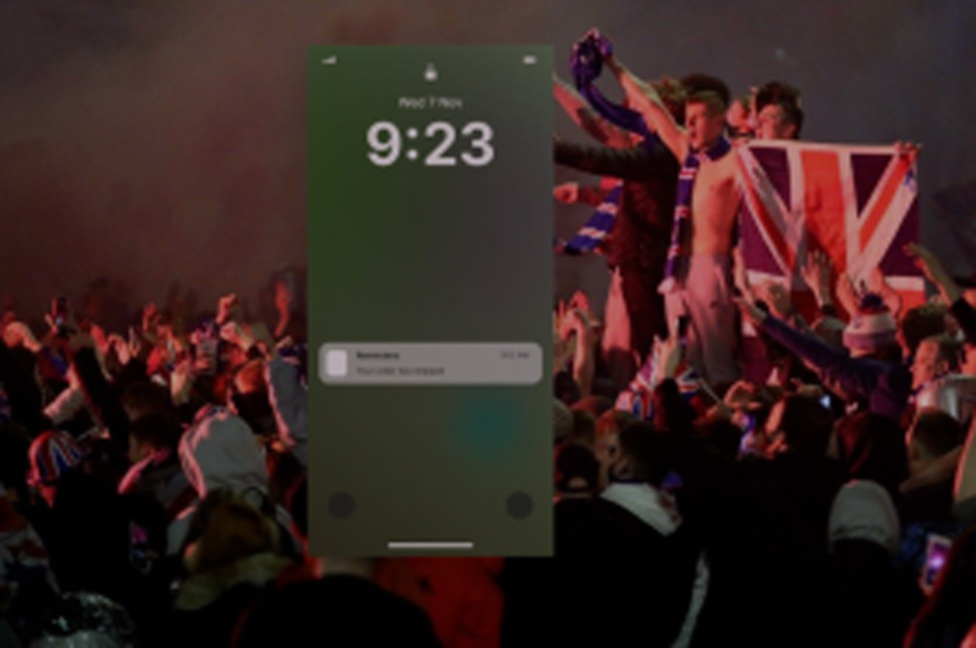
9:23
